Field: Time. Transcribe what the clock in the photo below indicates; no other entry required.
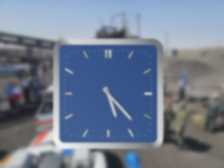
5:23
